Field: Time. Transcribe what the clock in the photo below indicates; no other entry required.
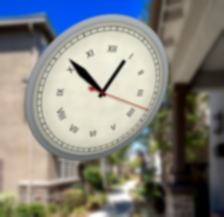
12:51:18
